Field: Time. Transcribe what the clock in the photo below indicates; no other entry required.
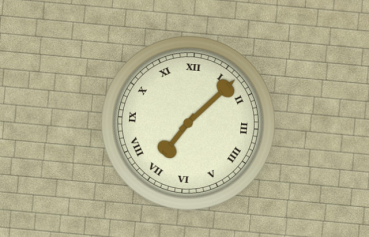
7:07
